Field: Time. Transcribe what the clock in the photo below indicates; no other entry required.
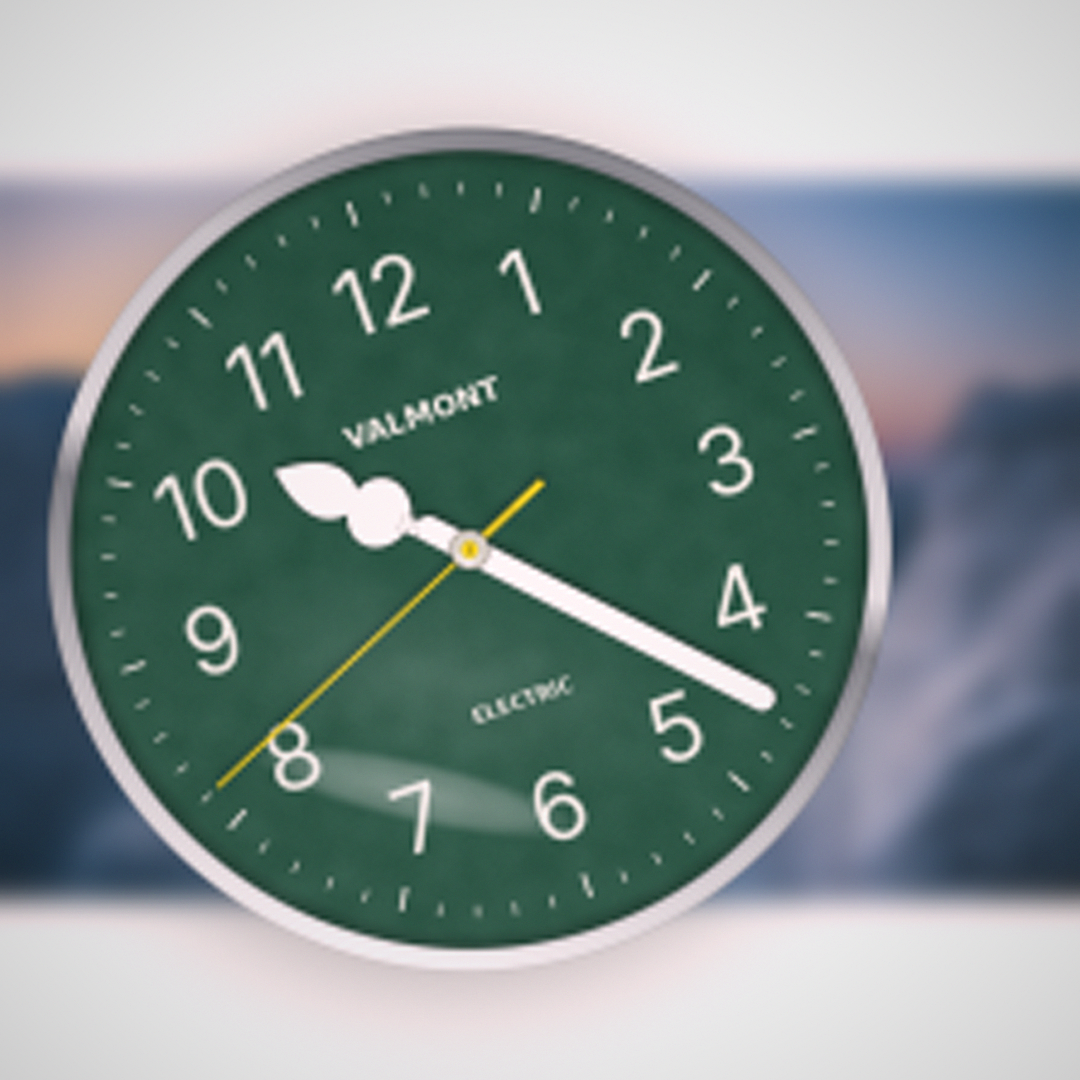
10:22:41
